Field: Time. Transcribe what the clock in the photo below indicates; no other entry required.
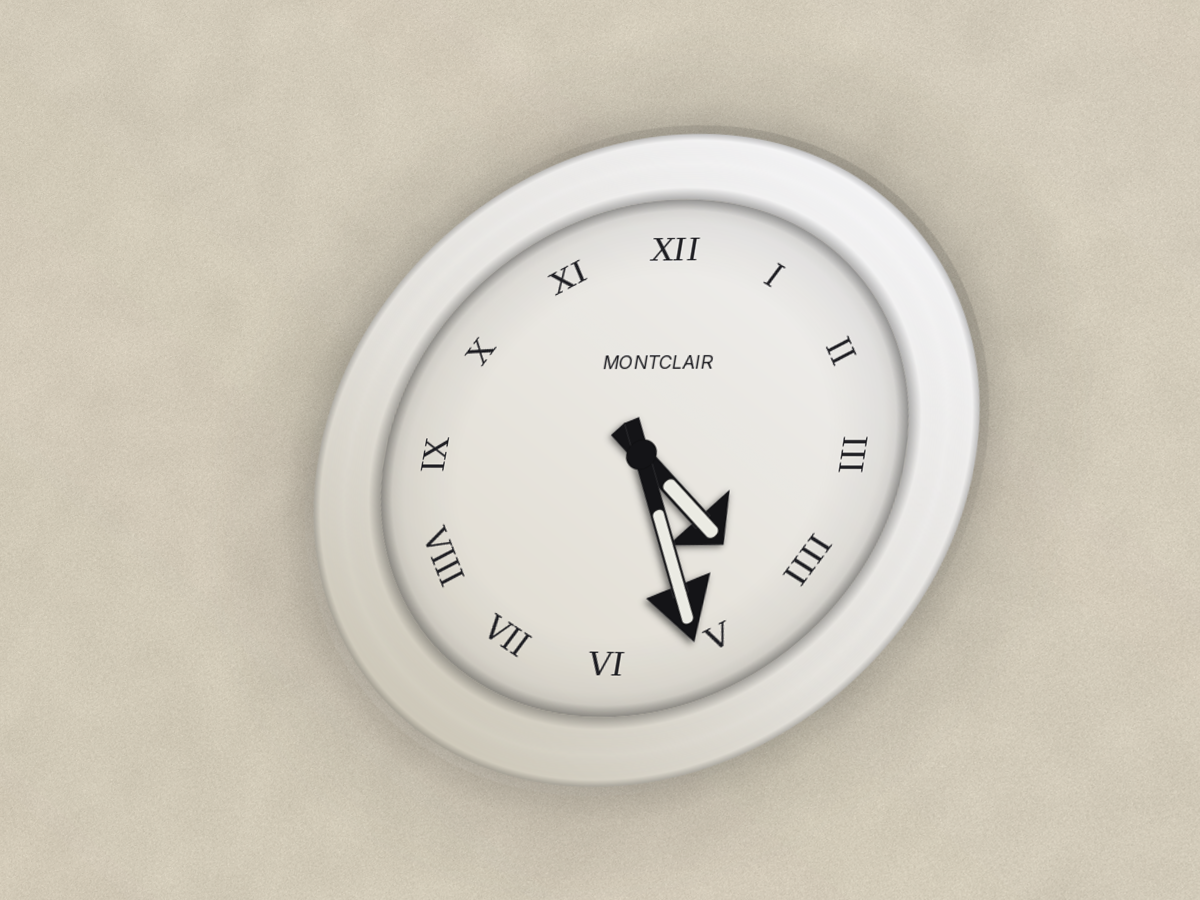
4:26
